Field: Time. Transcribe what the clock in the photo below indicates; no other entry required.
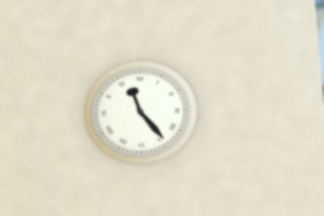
11:24
